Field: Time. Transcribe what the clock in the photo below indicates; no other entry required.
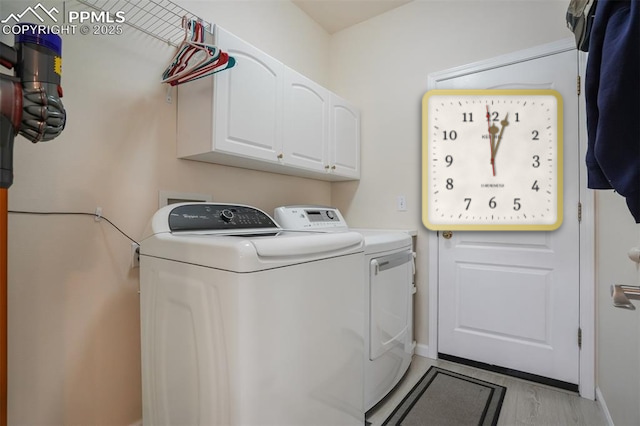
12:02:59
